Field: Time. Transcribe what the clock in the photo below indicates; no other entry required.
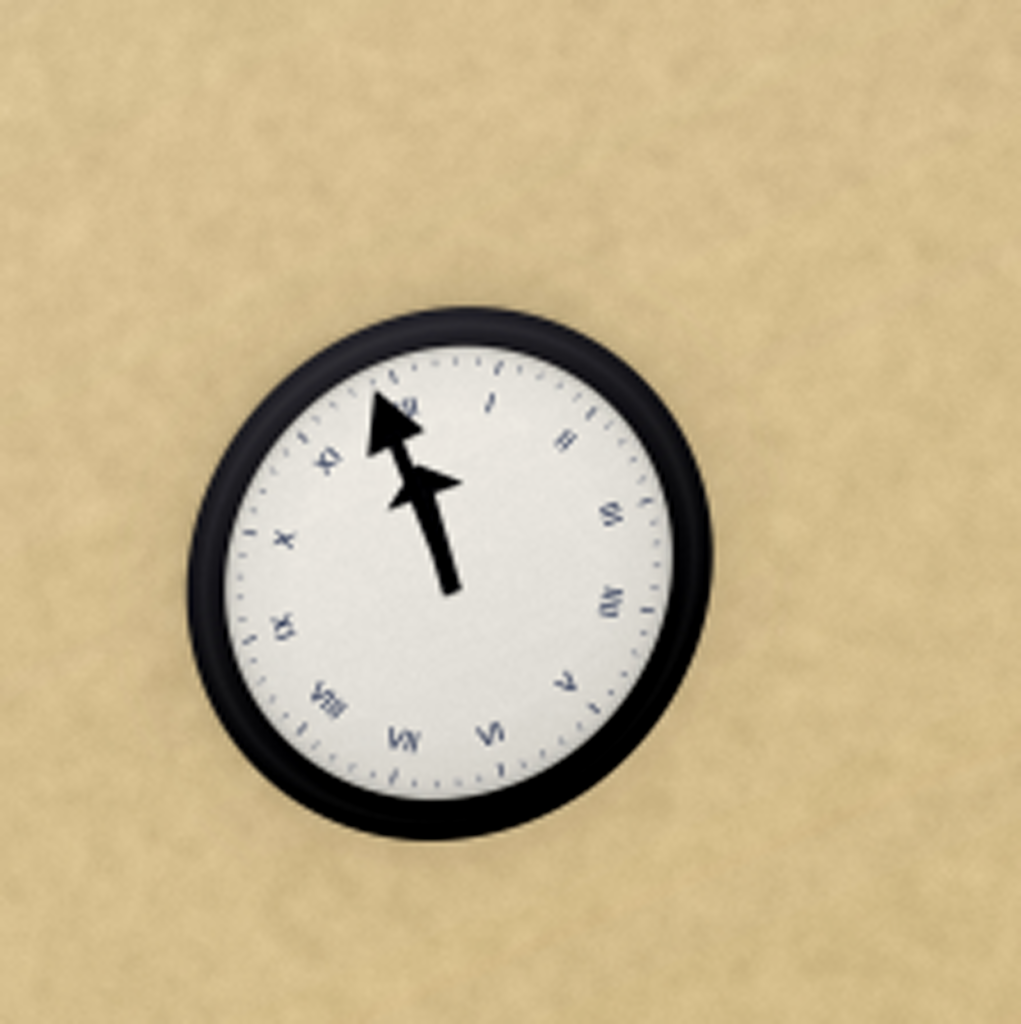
11:59
